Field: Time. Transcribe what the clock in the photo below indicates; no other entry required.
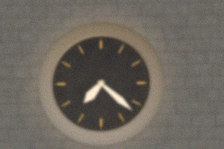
7:22
